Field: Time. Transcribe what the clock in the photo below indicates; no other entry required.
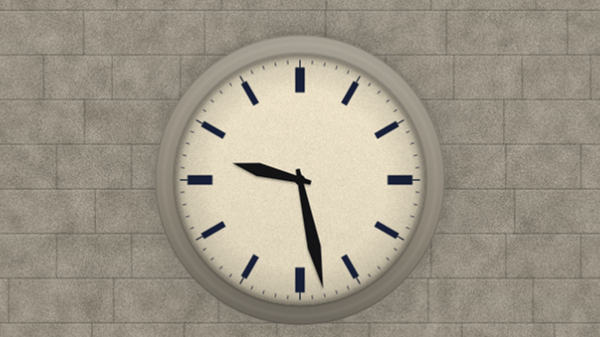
9:28
